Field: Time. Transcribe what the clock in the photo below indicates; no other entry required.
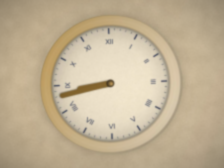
8:43
